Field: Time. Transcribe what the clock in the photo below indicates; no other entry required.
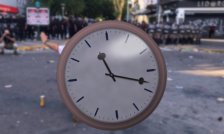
11:18
